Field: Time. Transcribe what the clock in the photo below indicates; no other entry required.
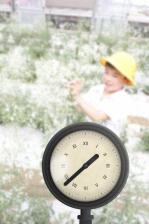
1:38
